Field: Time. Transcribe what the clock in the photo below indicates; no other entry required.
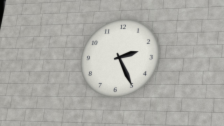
2:25
